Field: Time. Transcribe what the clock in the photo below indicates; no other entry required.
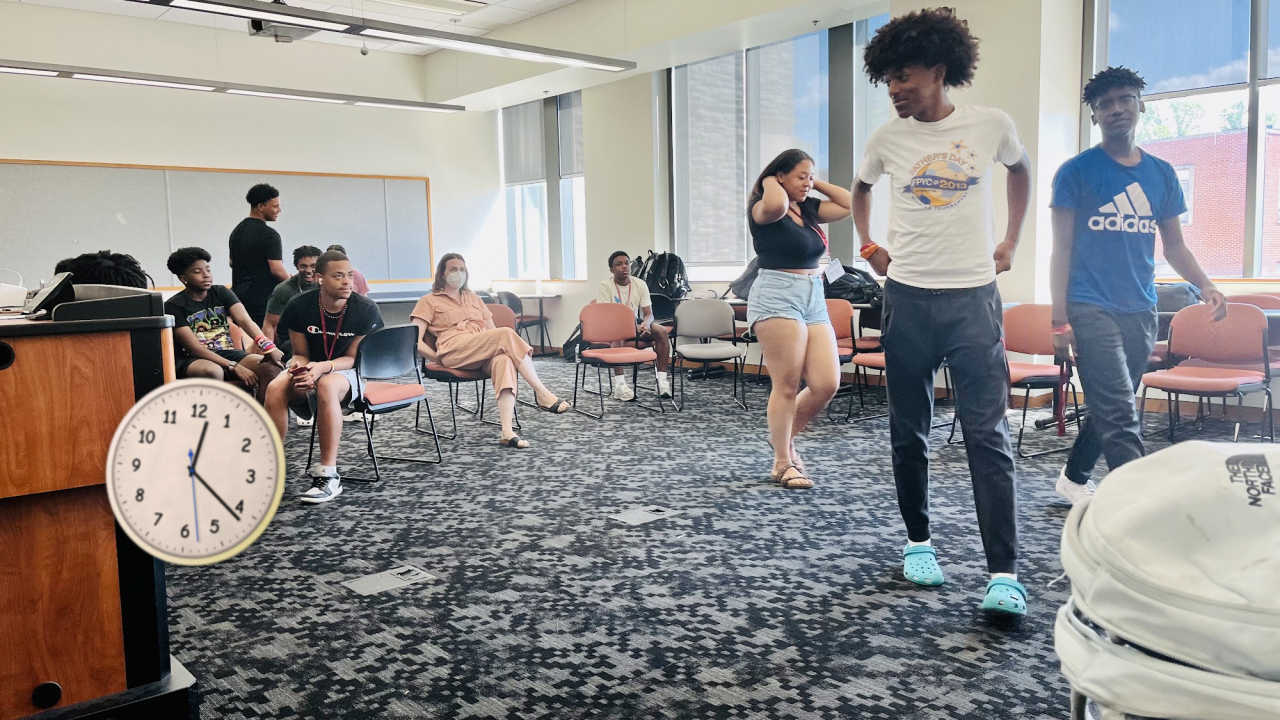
12:21:28
